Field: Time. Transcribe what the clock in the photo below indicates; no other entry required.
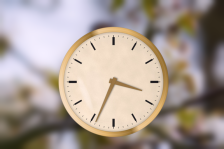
3:34
